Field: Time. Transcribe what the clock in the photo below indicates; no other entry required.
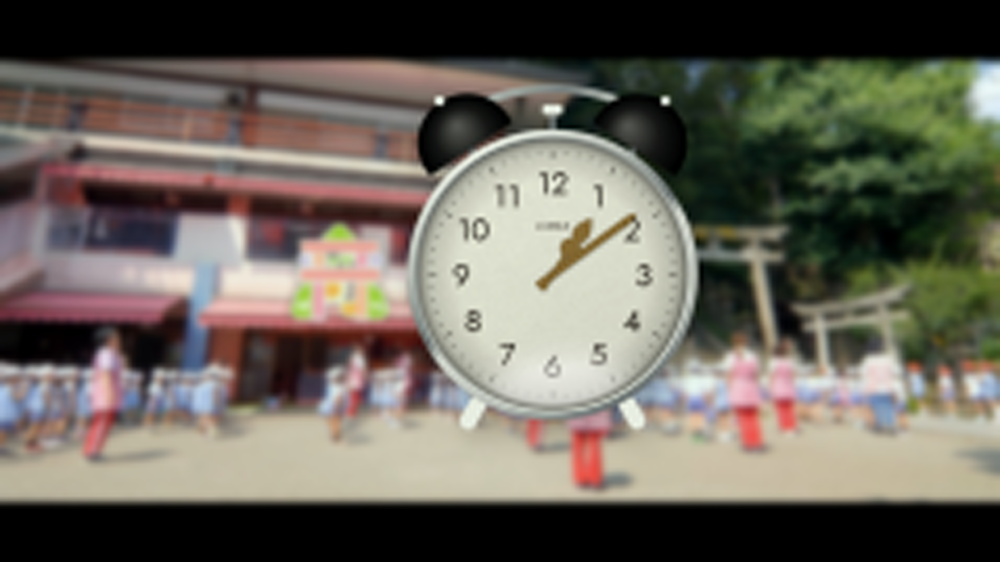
1:09
